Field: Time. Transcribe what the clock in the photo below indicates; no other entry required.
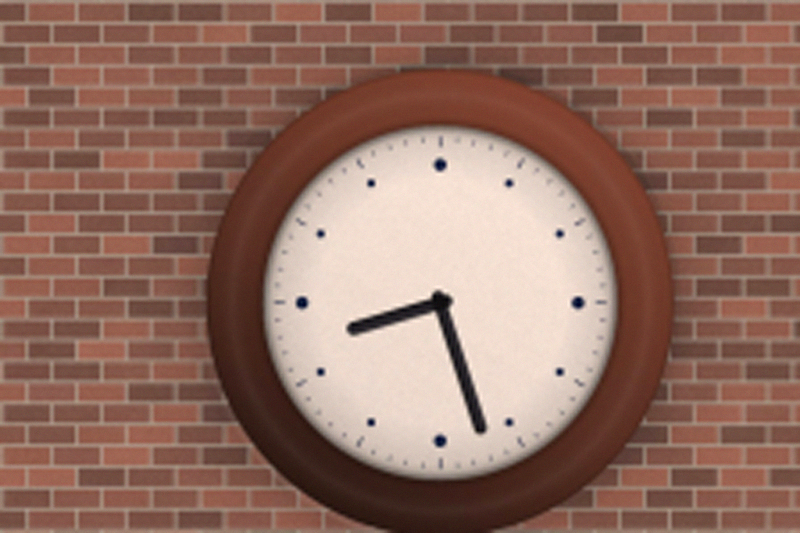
8:27
